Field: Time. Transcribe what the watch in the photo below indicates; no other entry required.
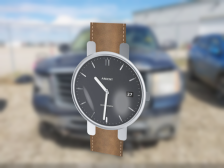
10:31
